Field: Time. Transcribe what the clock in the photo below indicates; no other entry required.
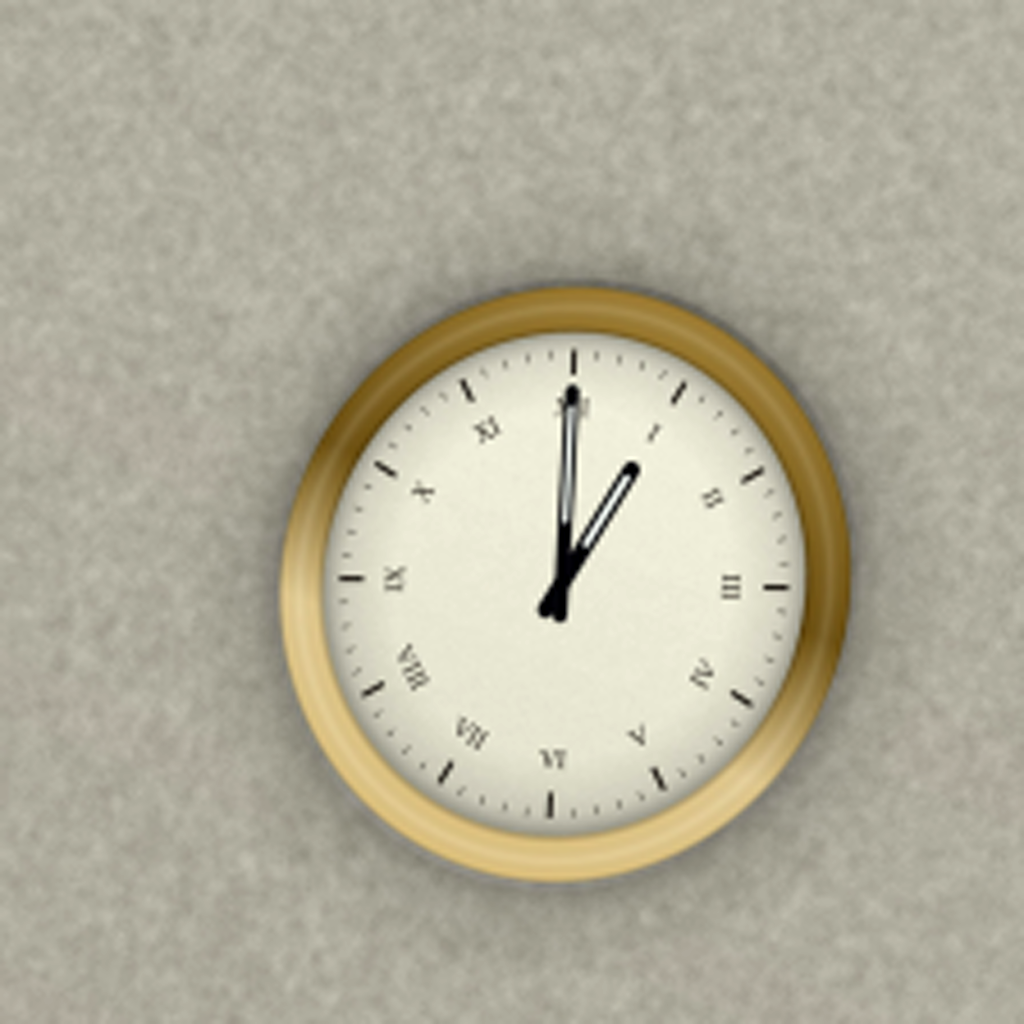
1:00
